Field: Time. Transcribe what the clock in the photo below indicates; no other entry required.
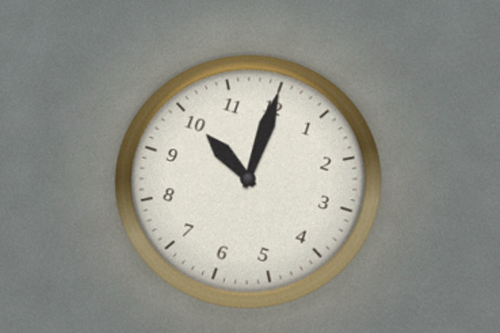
10:00
